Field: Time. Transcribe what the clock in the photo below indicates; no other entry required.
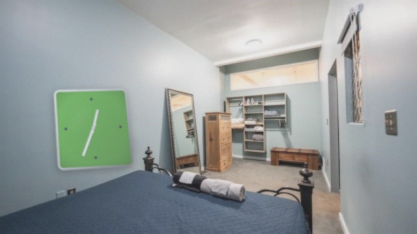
12:34
